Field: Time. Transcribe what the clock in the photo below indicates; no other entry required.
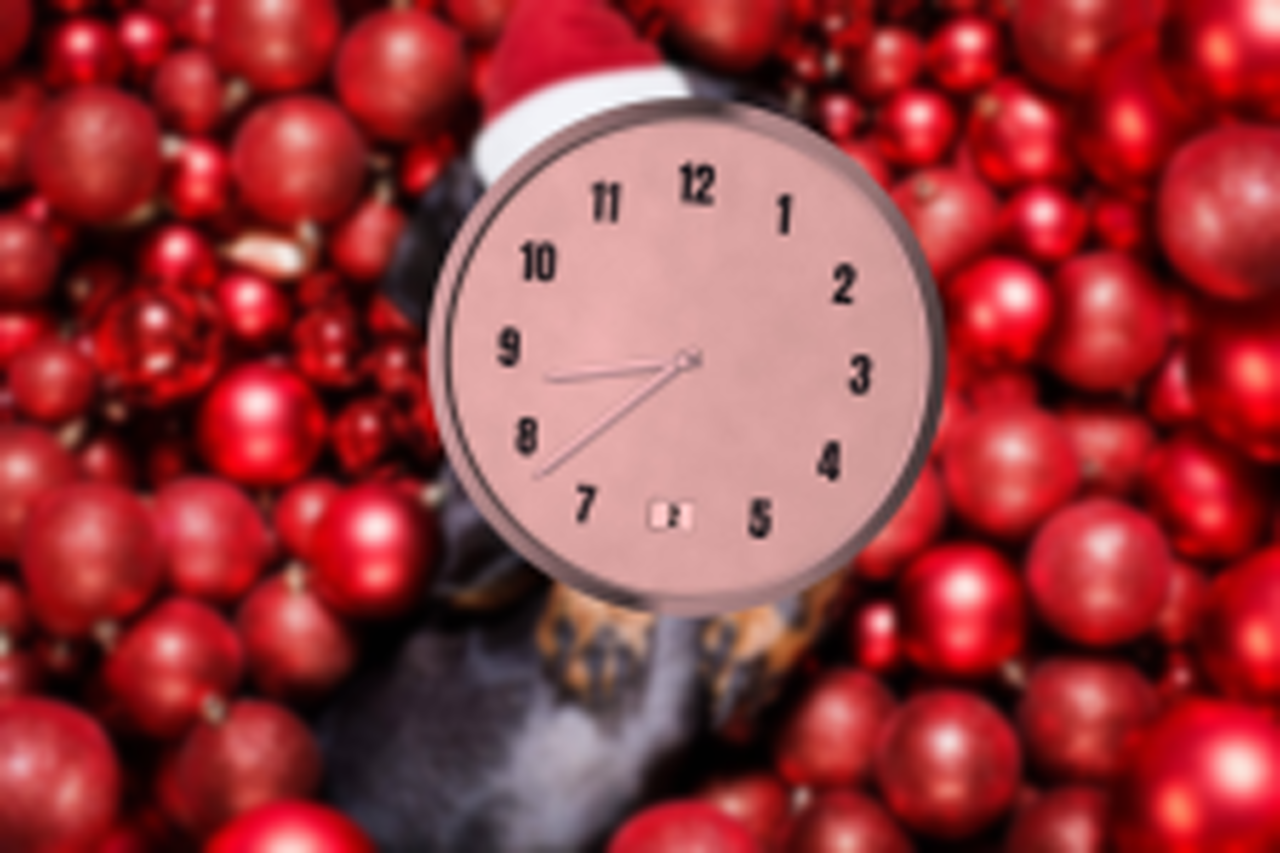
8:38
